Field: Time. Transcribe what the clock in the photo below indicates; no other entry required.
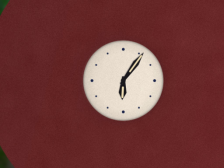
6:06
